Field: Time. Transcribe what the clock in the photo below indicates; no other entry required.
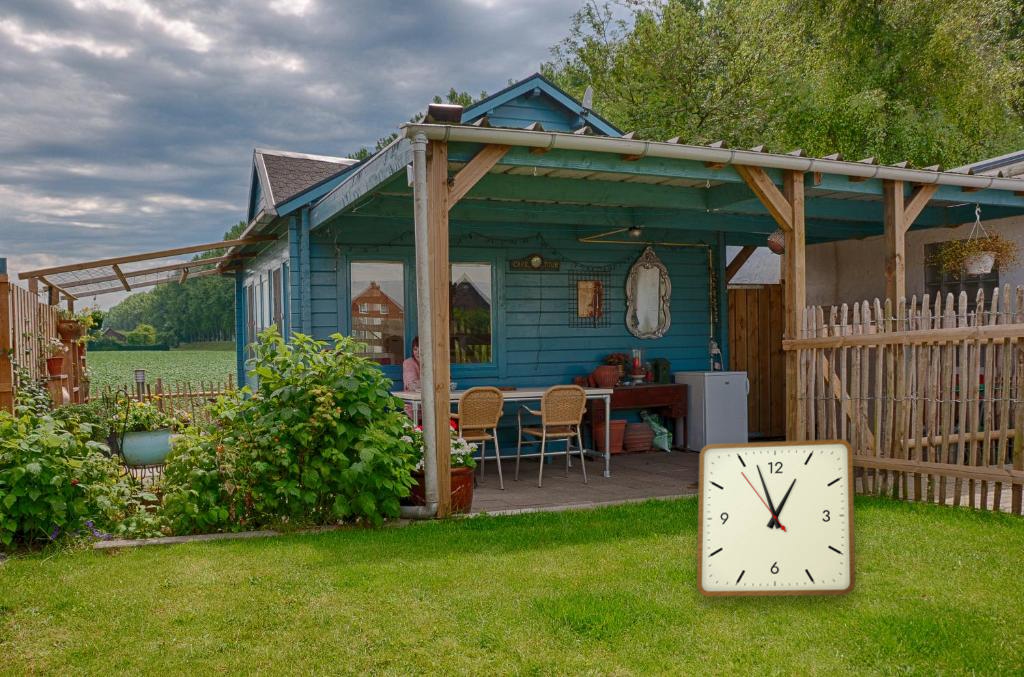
12:56:54
